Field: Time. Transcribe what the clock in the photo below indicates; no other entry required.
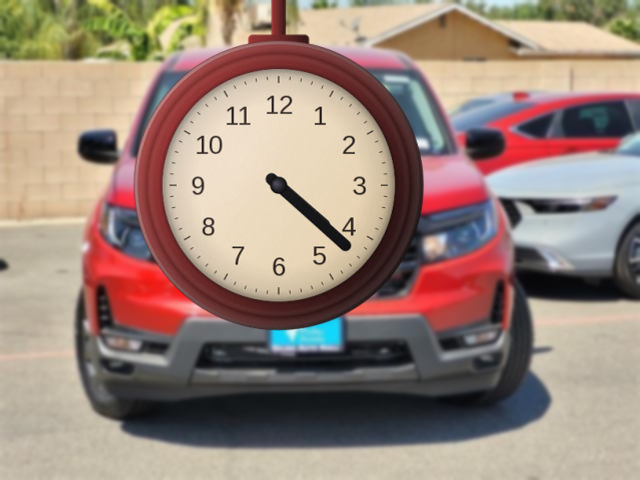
4:22
